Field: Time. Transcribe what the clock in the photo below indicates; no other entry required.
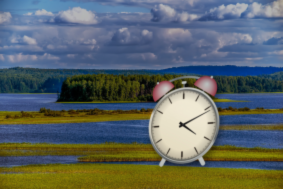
4:11
